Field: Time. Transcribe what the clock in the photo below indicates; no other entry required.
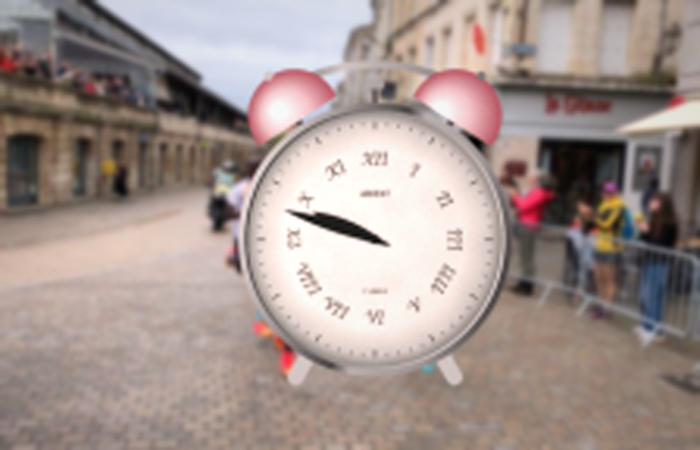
9:48
